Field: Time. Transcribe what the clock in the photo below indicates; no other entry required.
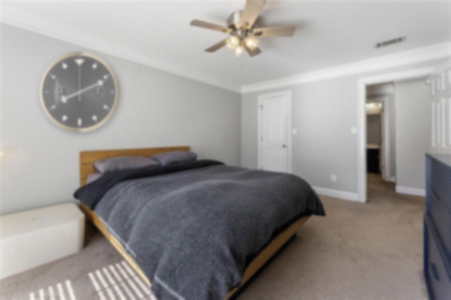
8:11
